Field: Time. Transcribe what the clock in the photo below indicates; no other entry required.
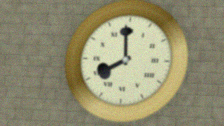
7:59
